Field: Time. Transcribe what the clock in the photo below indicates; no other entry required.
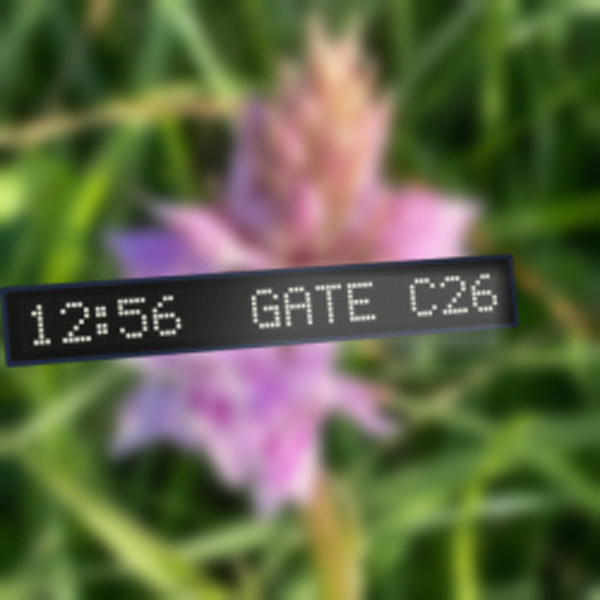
12:56
